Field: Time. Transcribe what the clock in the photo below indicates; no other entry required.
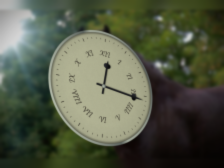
12:16
